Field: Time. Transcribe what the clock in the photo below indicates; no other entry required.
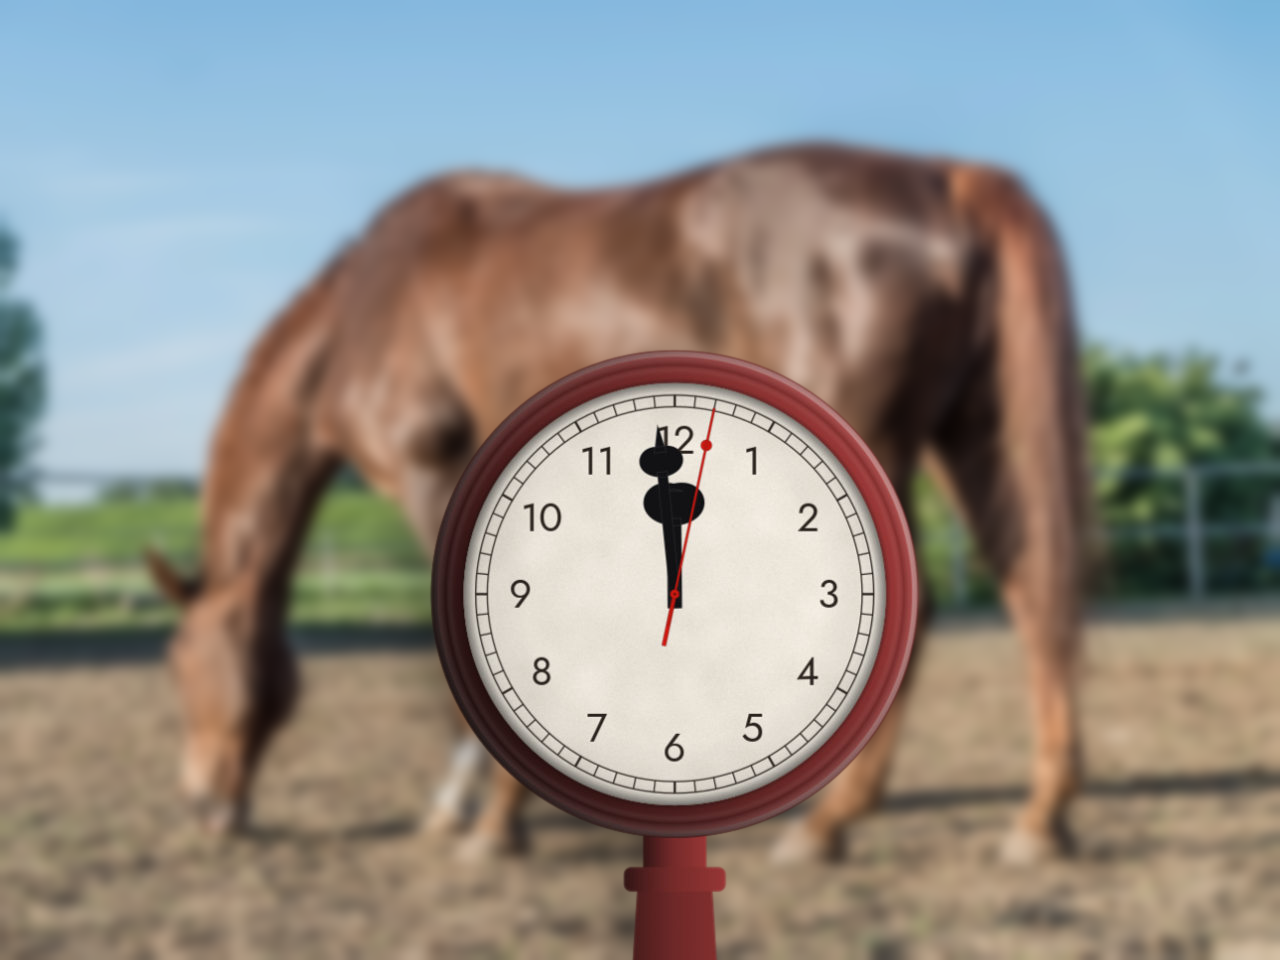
11:59:02
